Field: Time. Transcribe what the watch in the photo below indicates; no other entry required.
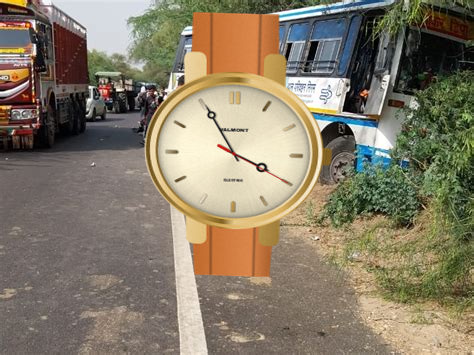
3:55:20
